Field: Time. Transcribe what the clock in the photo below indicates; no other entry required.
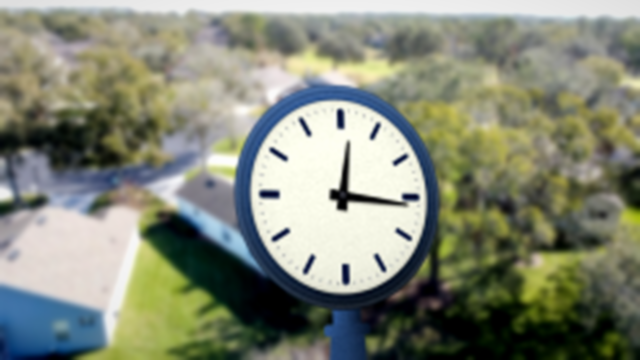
12:16
